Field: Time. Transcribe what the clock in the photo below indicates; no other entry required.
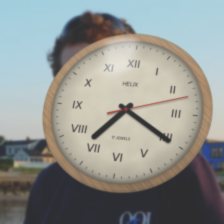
7:20:12
